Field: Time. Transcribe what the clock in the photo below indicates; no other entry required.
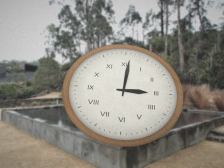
3:01
